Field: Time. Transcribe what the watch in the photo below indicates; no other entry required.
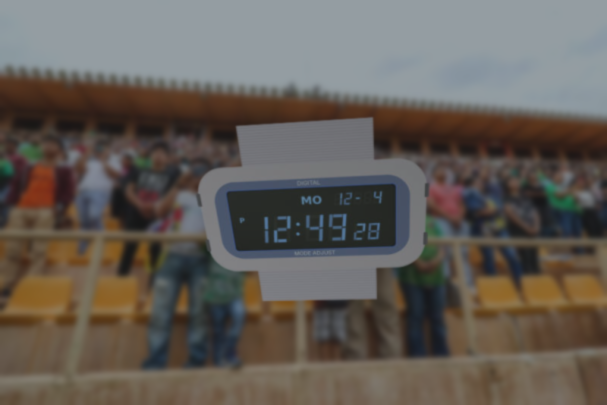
12:49:28
